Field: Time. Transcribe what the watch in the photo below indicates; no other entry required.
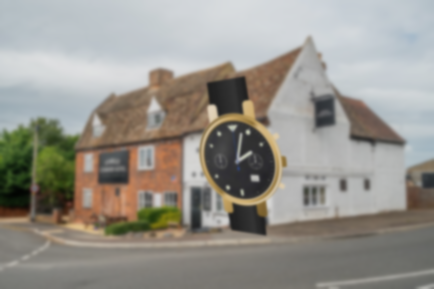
2:03
